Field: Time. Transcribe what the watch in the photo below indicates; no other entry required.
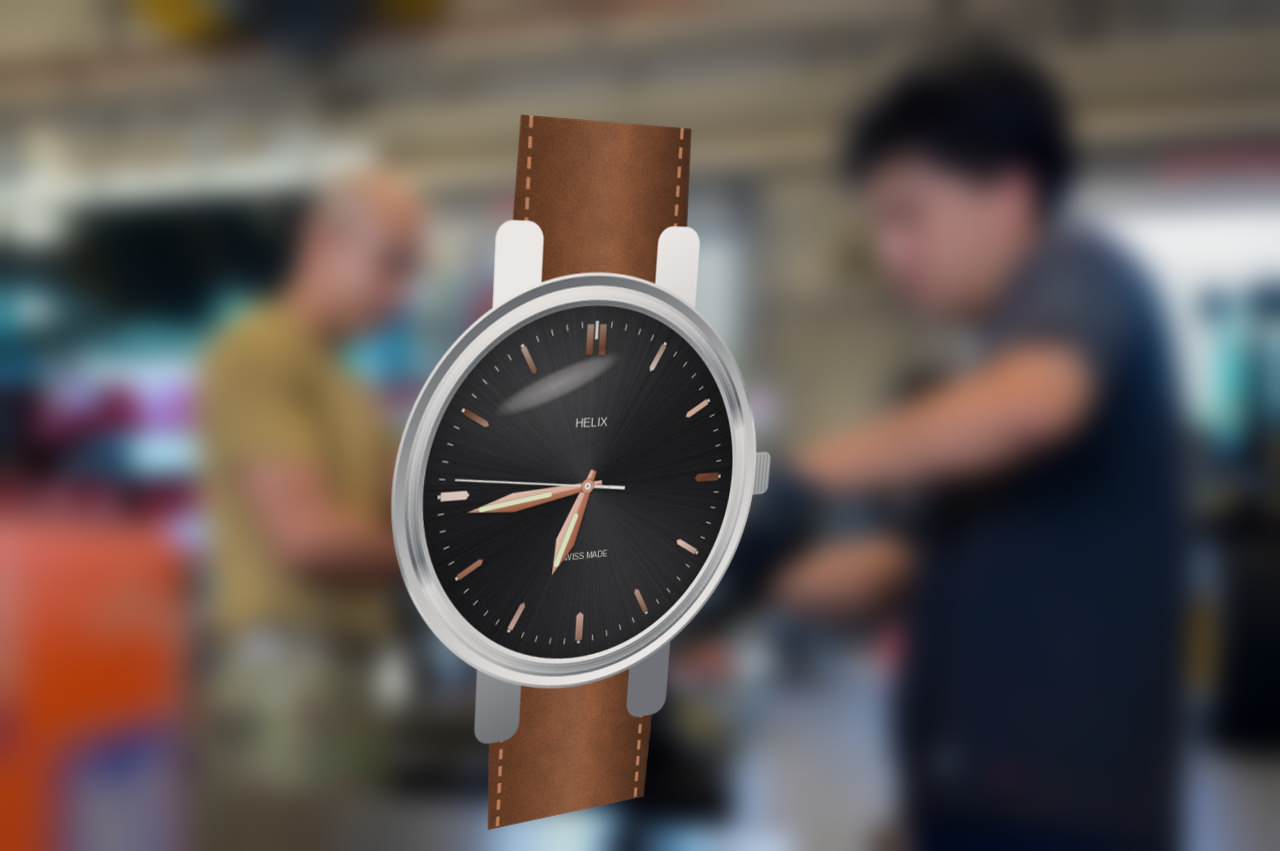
6:43:46
